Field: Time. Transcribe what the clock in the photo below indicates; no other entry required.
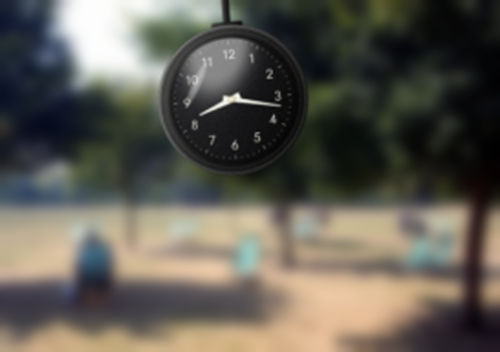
8:17
